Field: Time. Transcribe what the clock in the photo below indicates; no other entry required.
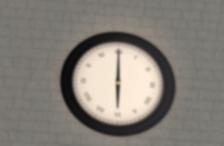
6:00
